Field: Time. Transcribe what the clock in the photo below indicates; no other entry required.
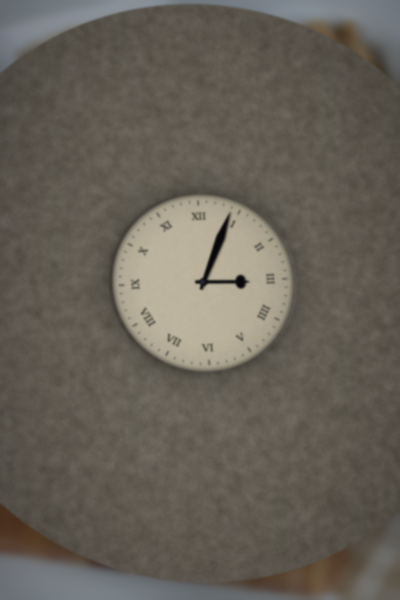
3:04
